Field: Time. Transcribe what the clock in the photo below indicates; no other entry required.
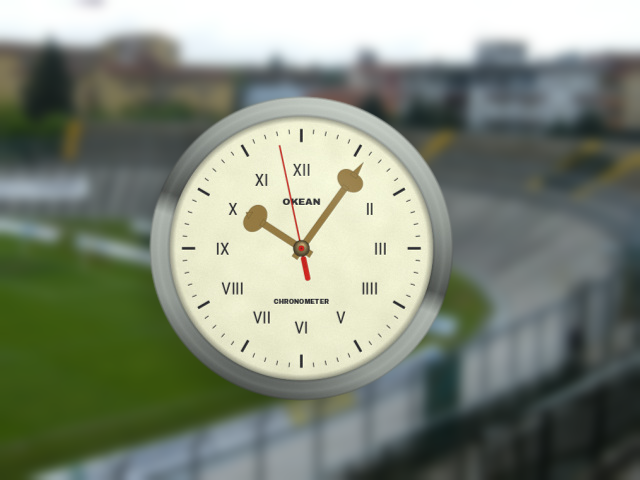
10:05:58
